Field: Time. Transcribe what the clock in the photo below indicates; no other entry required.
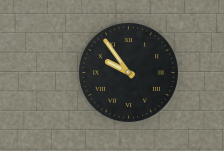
9:54
